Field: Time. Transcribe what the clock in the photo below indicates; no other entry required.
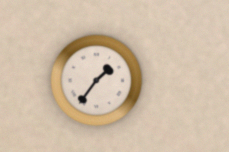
1:36
